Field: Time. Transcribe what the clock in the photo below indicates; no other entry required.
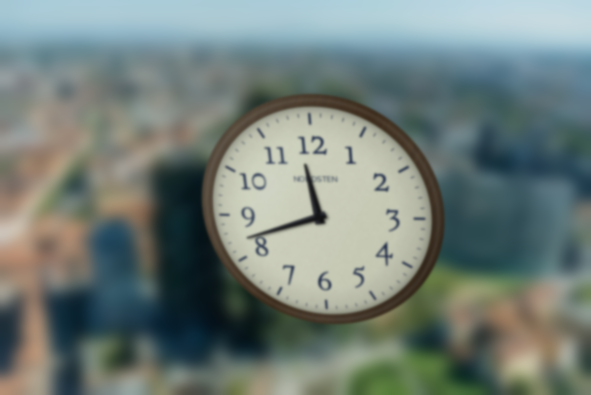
11:42
